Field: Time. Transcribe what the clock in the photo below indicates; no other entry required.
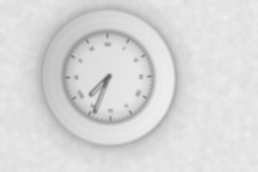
7:34
